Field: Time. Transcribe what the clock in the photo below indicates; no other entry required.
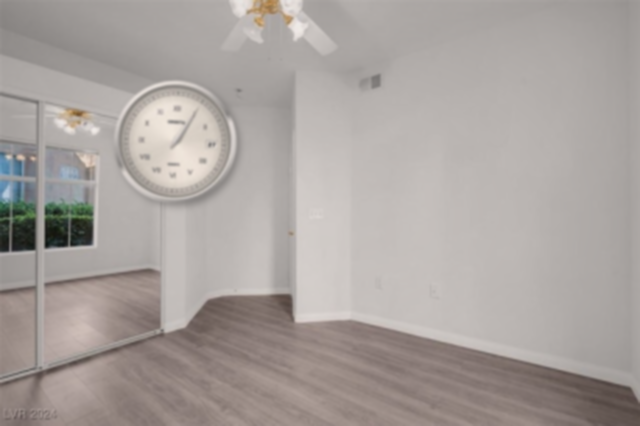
1:05
